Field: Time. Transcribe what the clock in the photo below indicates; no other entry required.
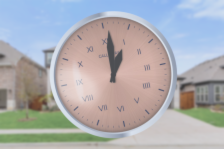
1:01
